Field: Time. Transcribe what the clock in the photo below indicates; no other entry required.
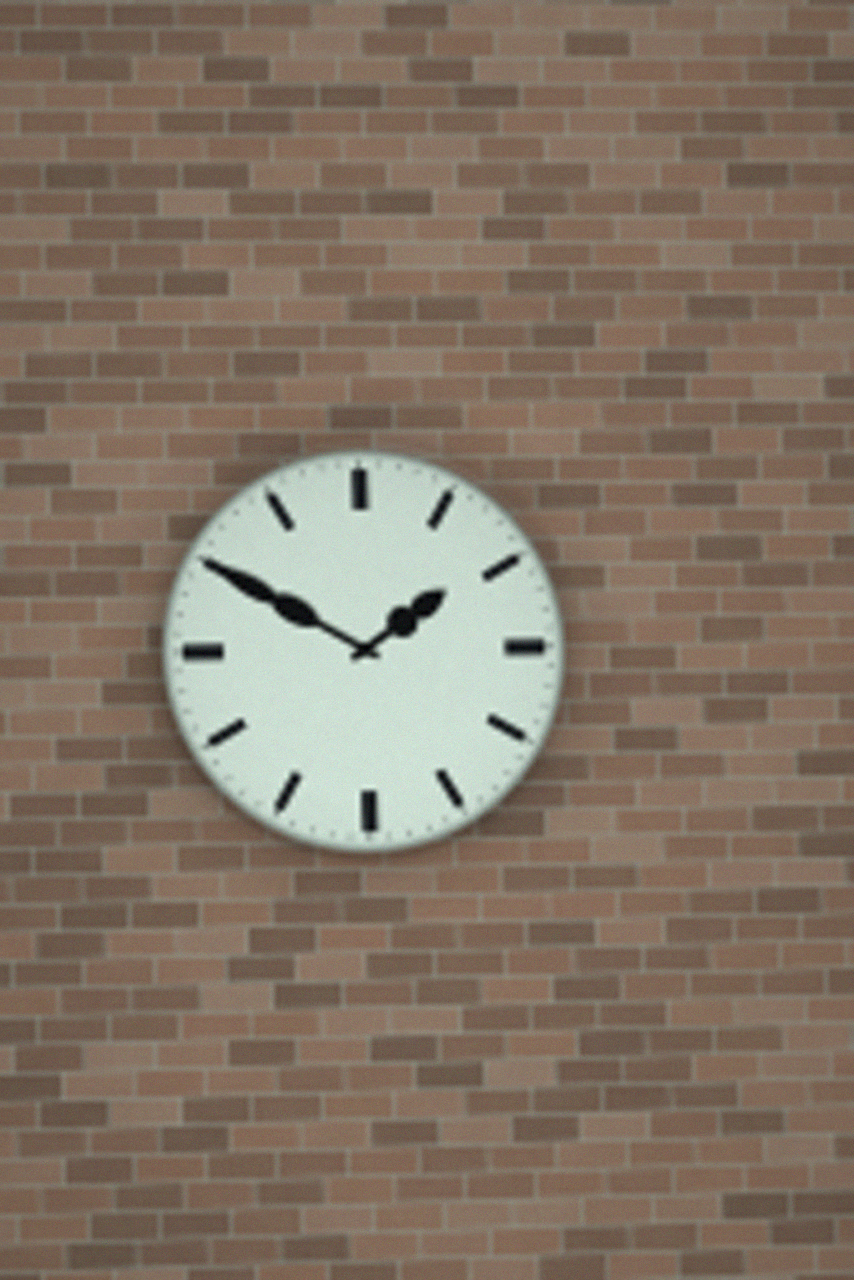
1:50
